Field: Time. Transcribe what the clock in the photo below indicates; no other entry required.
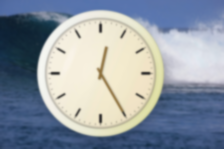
12:25
